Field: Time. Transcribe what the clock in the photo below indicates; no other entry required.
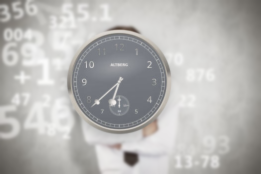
6:38
